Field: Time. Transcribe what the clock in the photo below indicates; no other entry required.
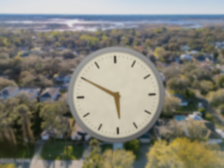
5:50
